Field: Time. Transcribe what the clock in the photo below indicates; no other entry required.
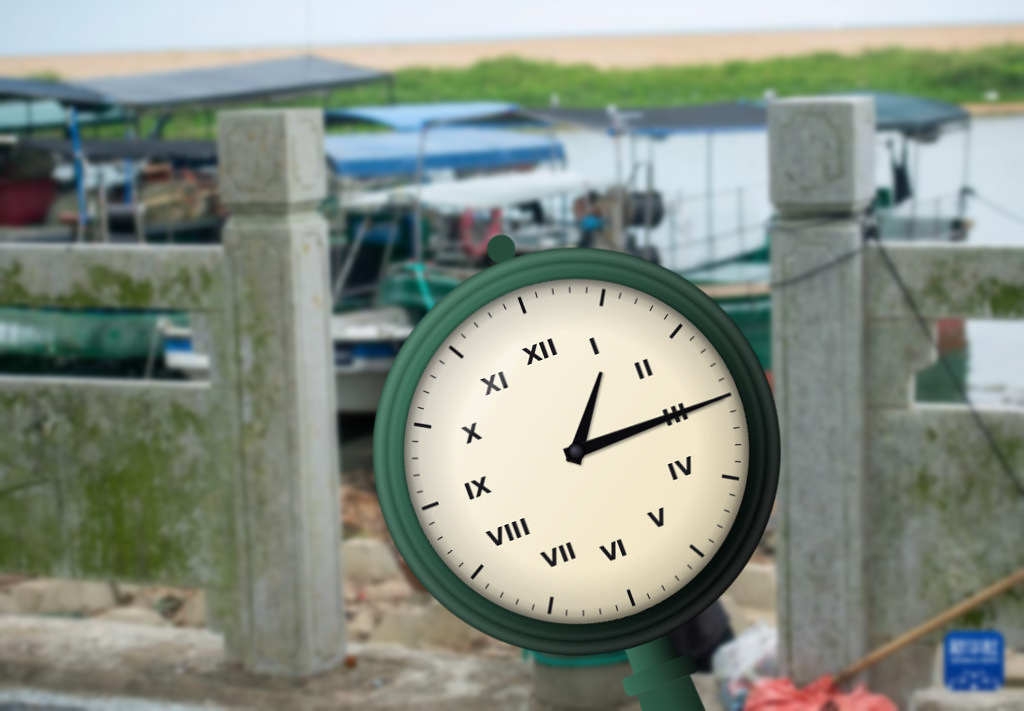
1:15
